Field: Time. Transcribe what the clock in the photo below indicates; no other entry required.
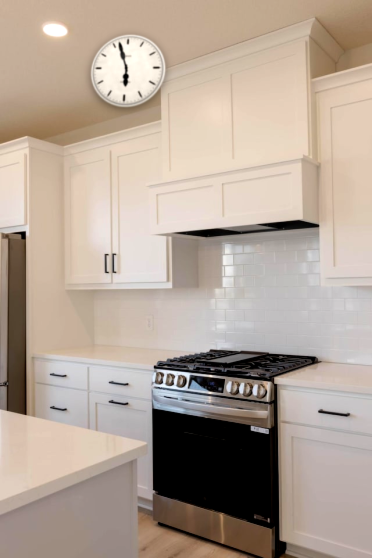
5:57
